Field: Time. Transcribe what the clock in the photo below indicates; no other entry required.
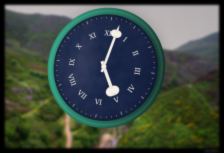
5:02
